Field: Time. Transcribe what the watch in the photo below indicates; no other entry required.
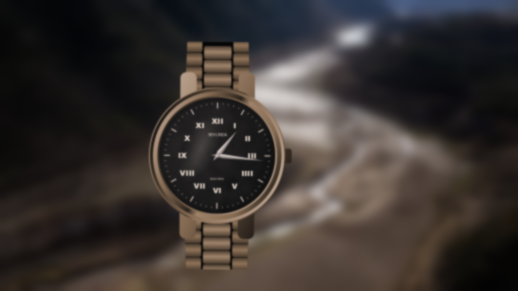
1:16
